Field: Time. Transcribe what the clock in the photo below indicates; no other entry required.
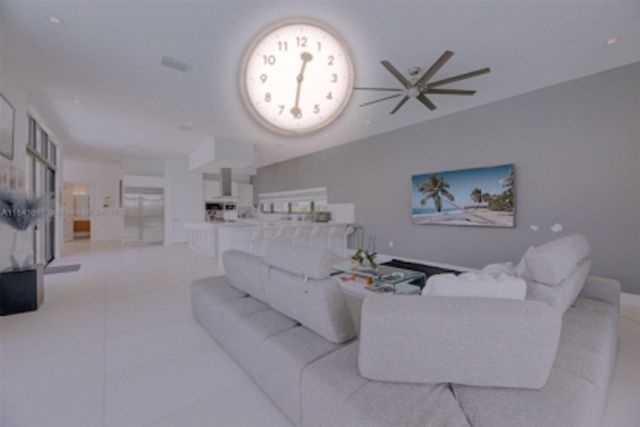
12:31
